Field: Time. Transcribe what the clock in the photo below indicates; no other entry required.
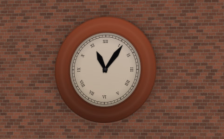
11:06
